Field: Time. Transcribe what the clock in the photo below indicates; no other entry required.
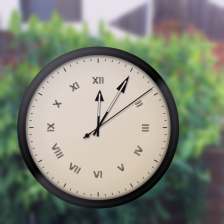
12:05:09
